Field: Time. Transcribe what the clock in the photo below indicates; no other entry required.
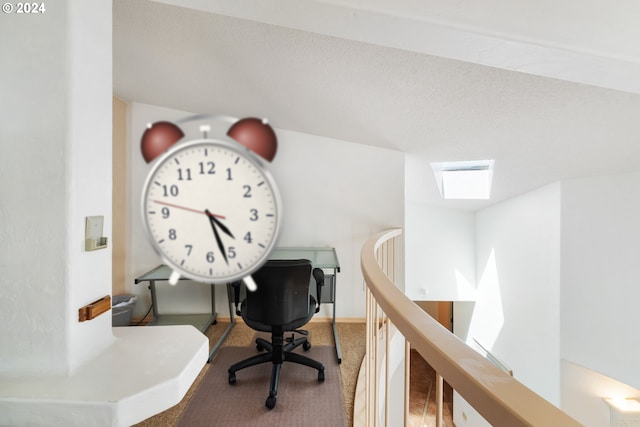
4:26:47
